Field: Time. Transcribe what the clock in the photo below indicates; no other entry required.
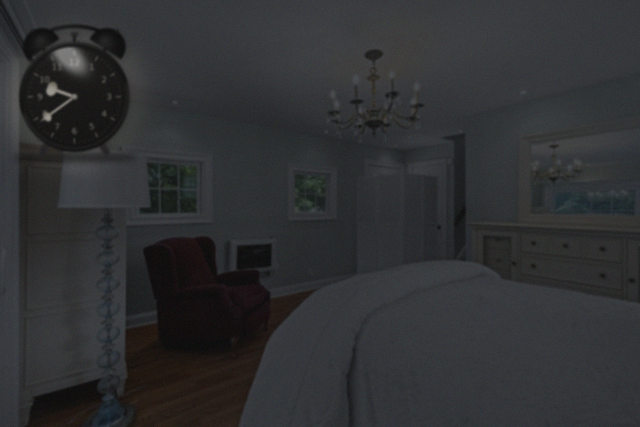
9:39
